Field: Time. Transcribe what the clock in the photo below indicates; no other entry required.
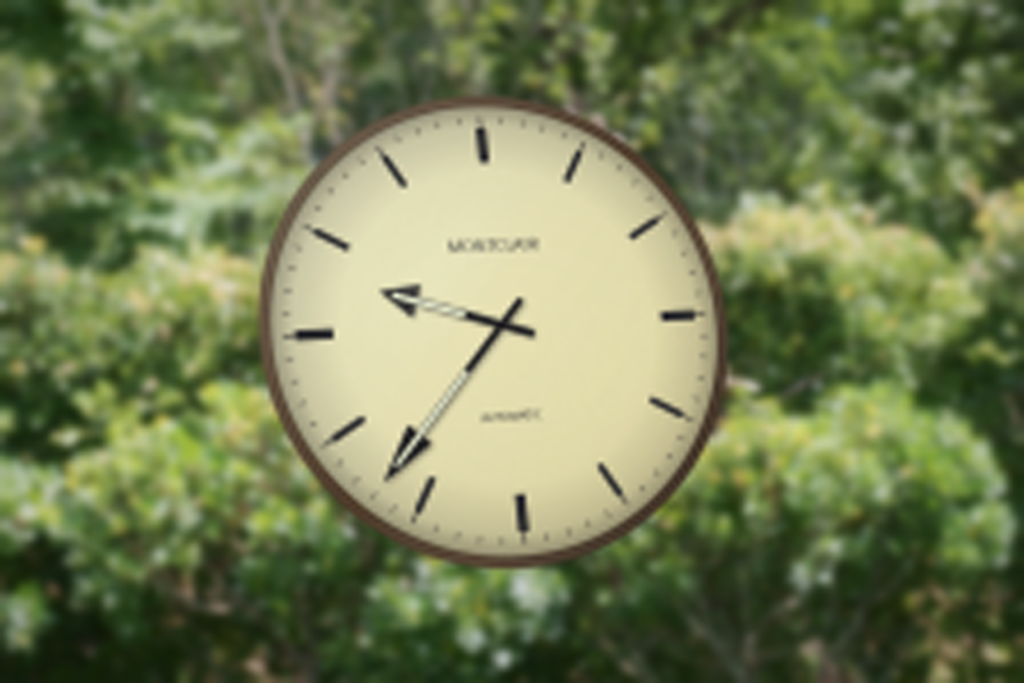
9:37
